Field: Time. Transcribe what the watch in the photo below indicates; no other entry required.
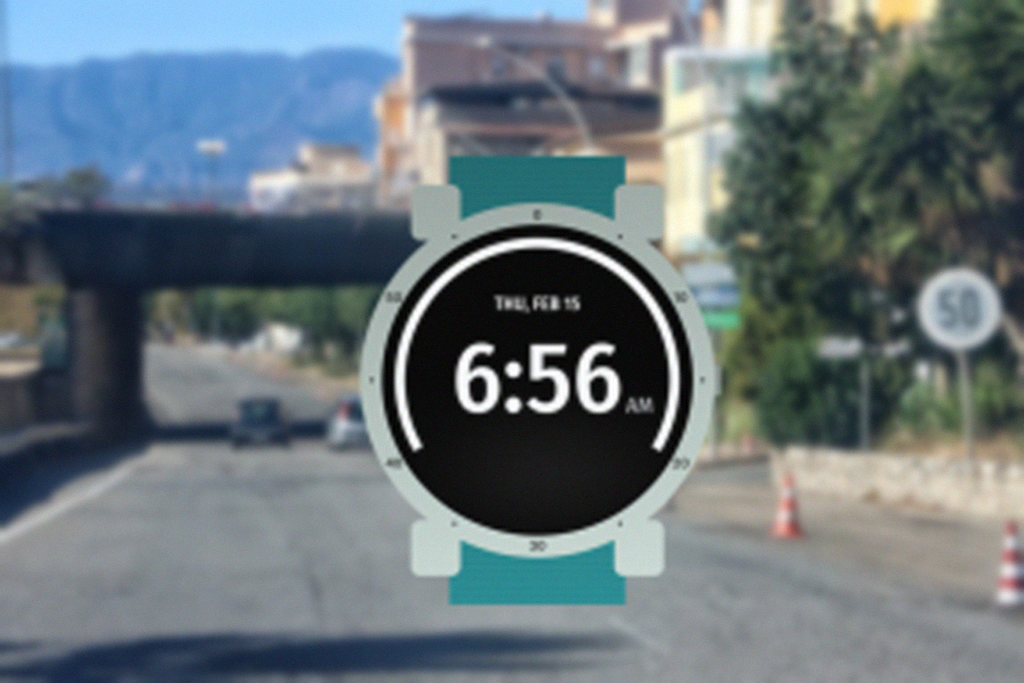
6:56
